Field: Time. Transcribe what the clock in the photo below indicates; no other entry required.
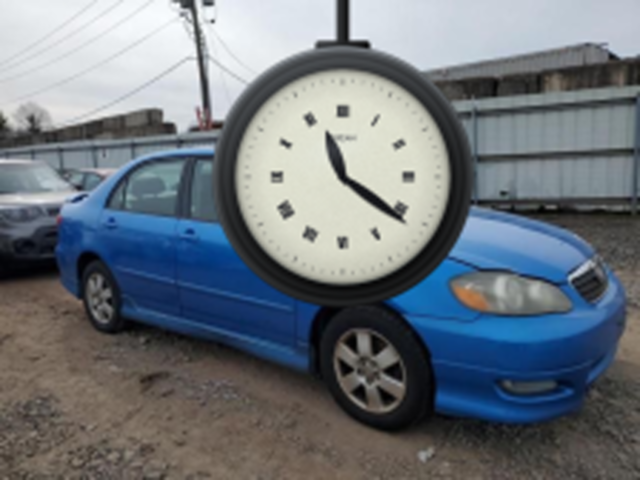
11:21
